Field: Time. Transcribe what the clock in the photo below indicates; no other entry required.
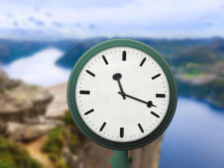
11:18
